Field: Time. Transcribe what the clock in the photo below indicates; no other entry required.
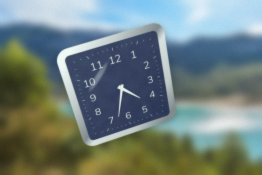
4:33
